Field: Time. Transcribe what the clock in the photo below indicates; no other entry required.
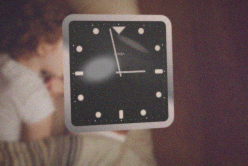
2:58
